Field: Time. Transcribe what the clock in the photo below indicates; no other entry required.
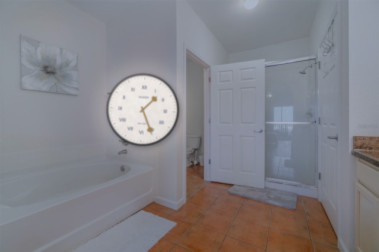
1:26
